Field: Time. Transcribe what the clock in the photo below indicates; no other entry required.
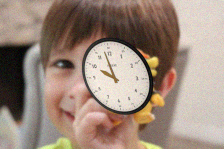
9:58
